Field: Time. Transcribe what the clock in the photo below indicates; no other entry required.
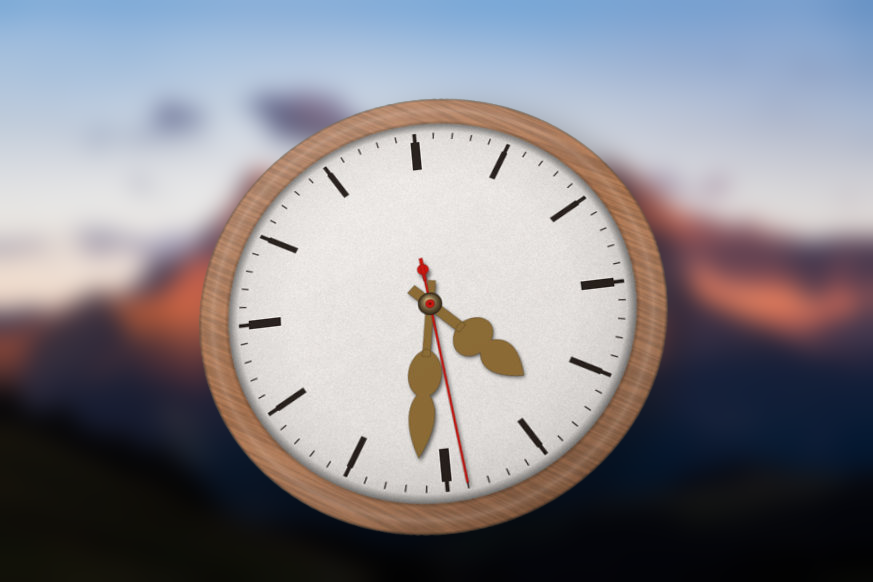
4:31:29
